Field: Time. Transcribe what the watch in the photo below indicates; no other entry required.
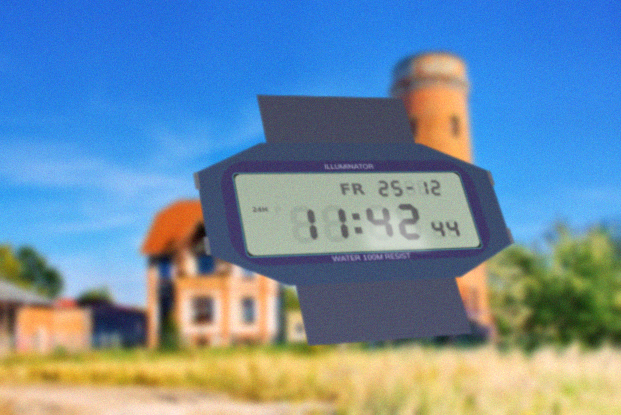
11:42:44
